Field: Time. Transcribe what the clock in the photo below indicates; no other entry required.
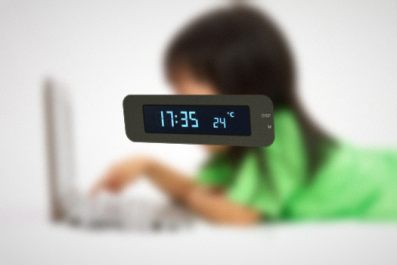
17:35
